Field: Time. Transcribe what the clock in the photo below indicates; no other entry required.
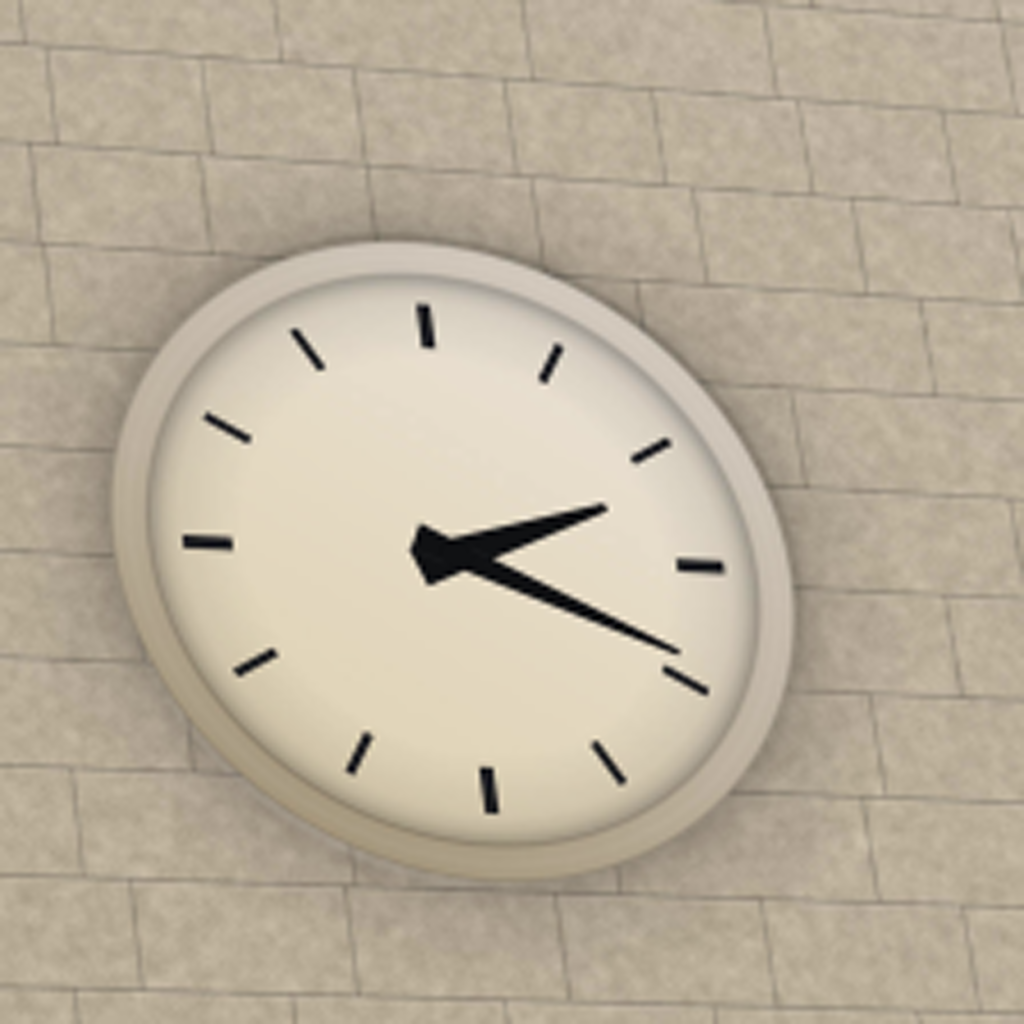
2:19
